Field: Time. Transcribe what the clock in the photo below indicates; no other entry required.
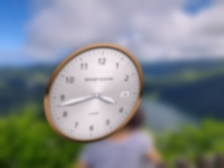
3:43
